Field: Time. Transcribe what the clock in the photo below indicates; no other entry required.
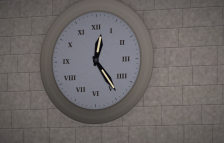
12:24
